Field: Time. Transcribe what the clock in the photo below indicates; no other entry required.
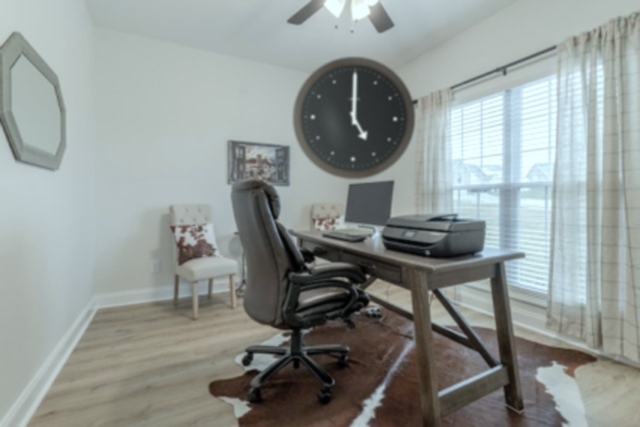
5:00
